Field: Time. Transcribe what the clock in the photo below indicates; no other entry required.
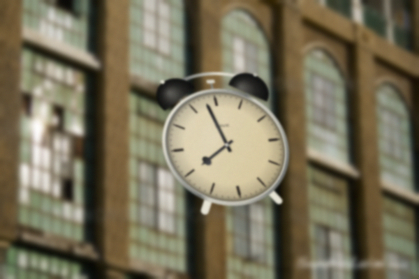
7:58
